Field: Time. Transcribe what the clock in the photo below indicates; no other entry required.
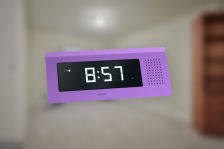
8:57
